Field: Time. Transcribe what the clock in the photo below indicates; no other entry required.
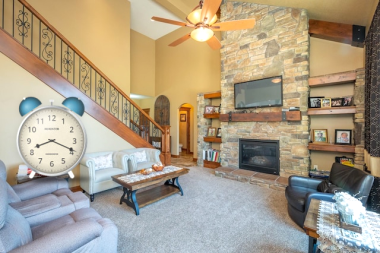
8:19
